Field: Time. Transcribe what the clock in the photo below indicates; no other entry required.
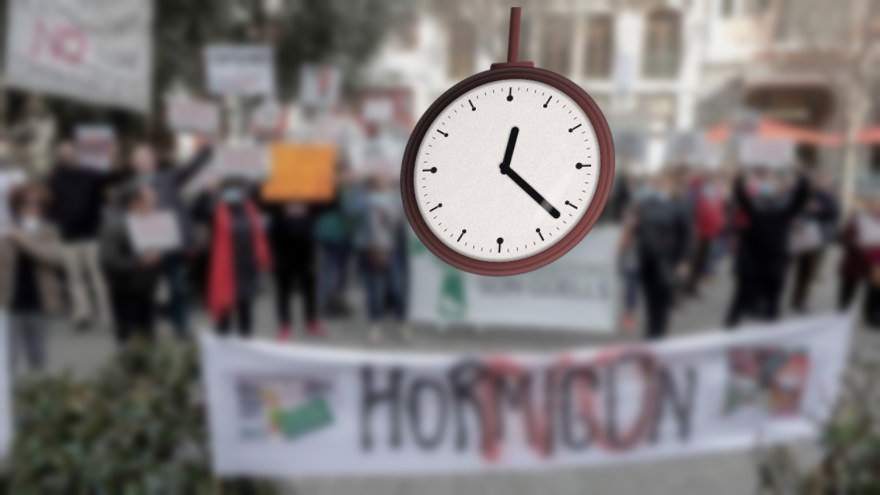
12:22
